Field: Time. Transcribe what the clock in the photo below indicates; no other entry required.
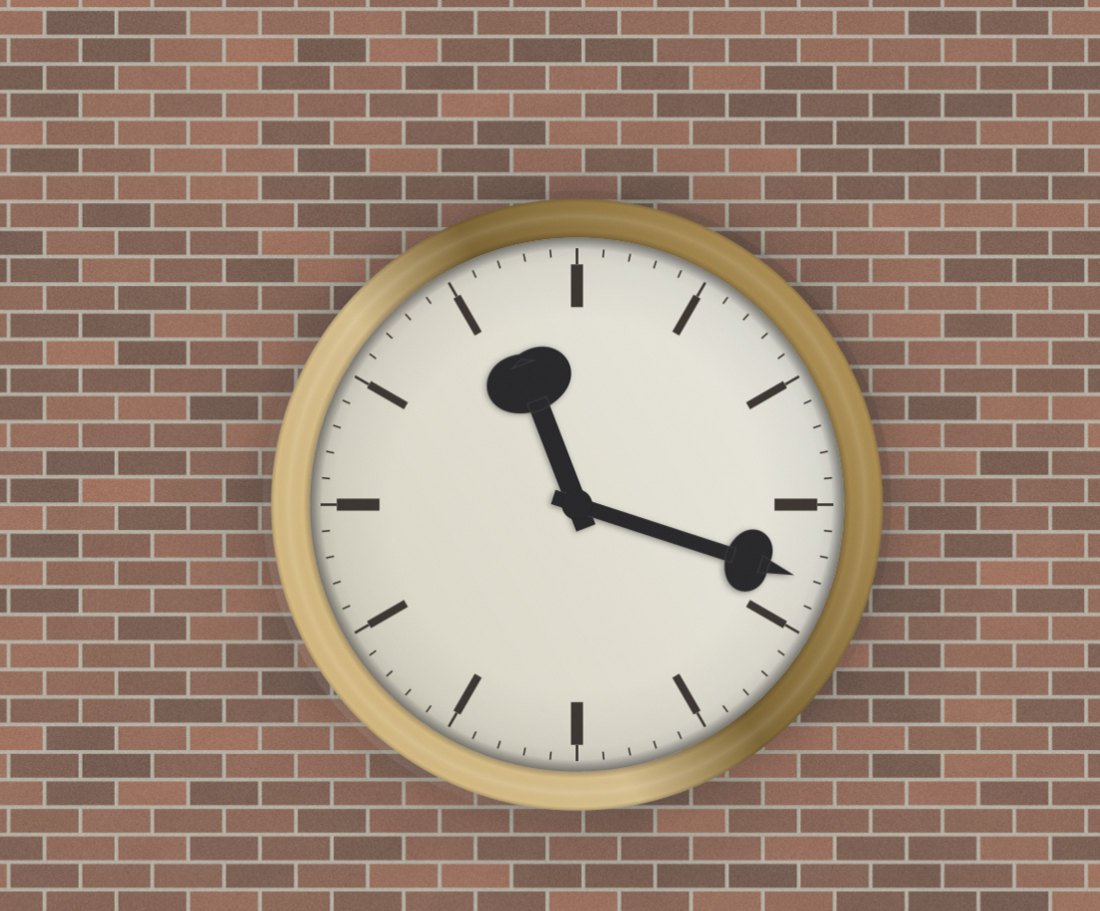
11:18
